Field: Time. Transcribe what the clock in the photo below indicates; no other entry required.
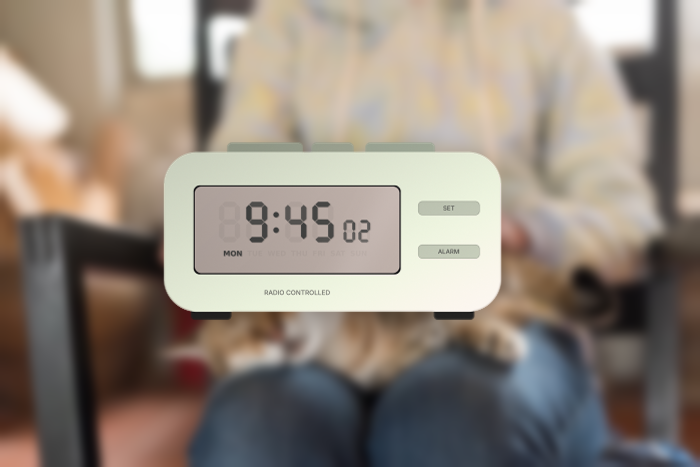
9:45:02
